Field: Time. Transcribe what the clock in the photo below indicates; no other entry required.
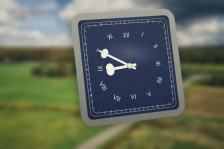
8:50
